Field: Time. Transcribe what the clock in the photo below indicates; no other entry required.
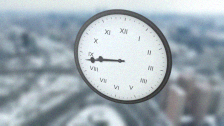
8:43
